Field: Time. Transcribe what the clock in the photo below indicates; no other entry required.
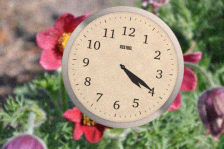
4:20
